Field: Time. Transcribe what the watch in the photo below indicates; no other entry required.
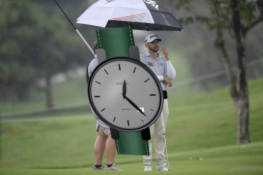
12:23
